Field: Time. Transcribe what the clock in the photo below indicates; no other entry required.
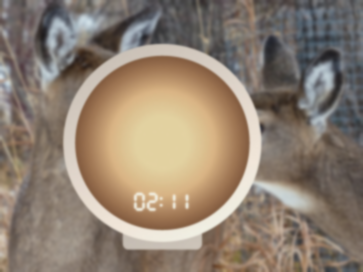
2:11
